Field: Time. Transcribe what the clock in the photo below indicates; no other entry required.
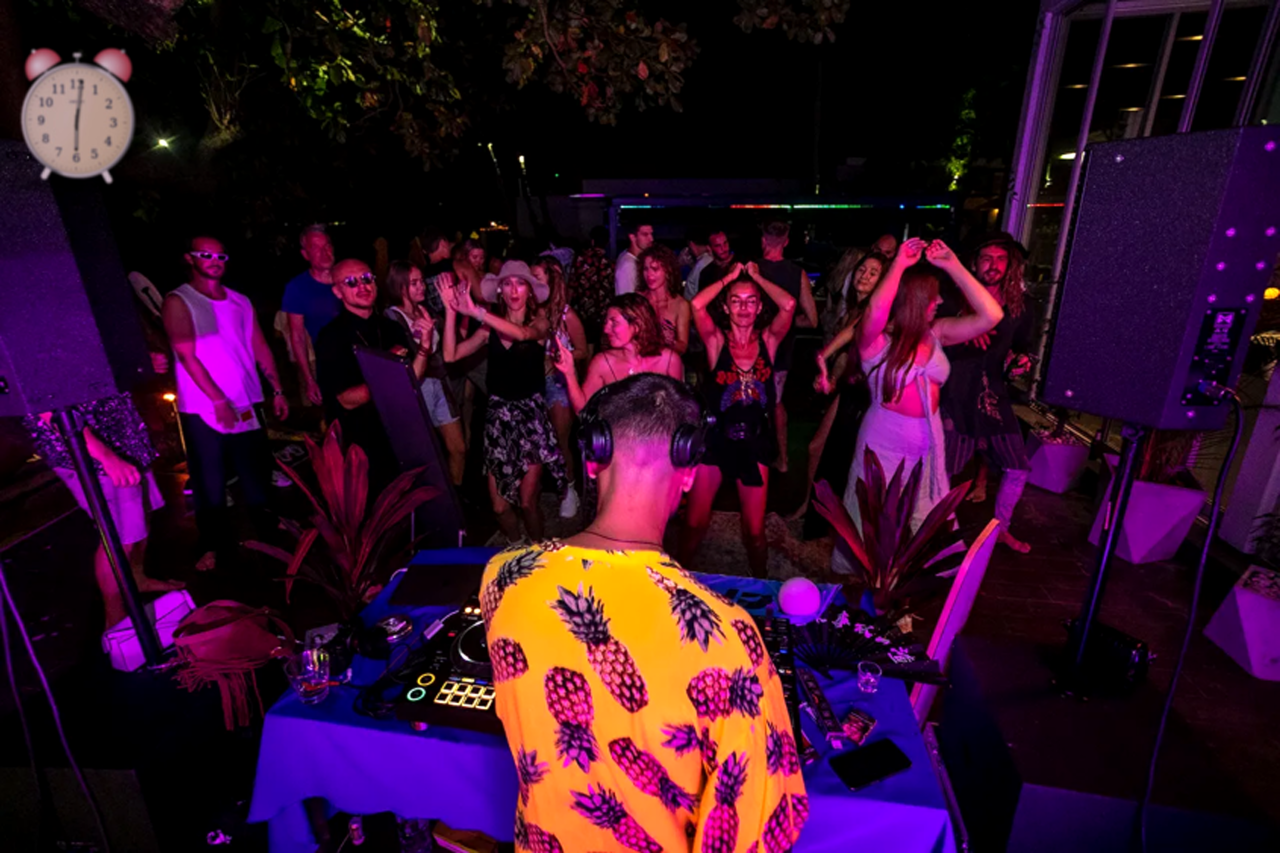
6:01
